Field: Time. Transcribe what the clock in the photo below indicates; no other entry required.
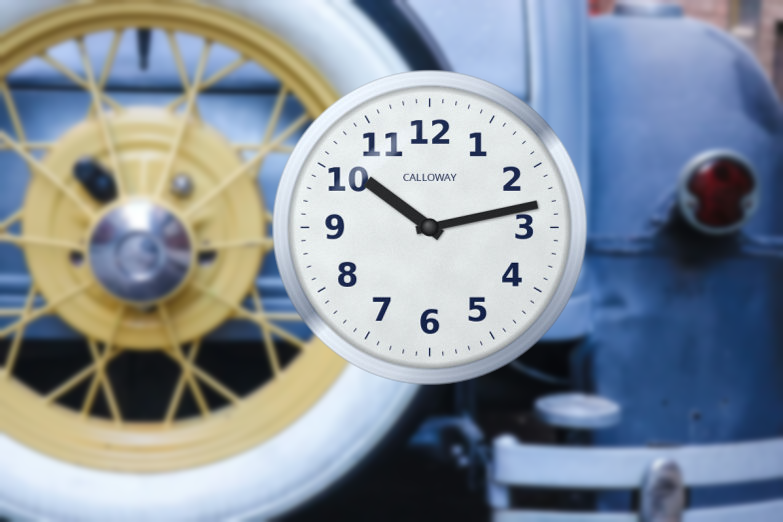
10:13
